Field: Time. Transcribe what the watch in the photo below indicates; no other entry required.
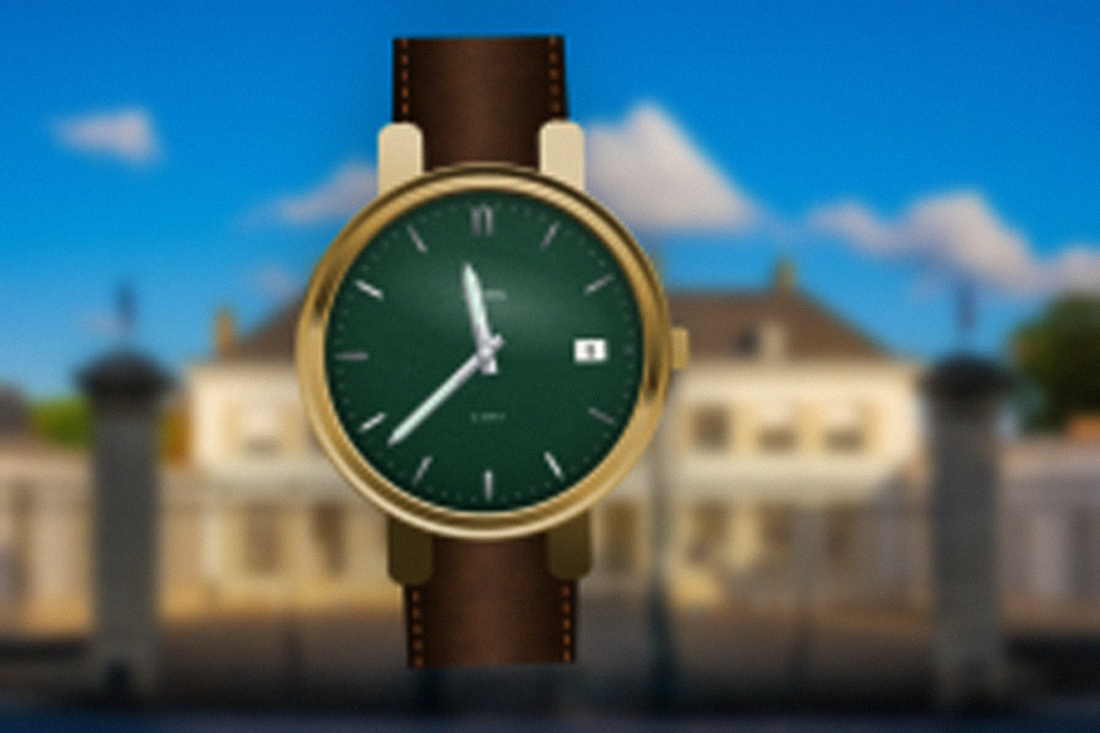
11:38
